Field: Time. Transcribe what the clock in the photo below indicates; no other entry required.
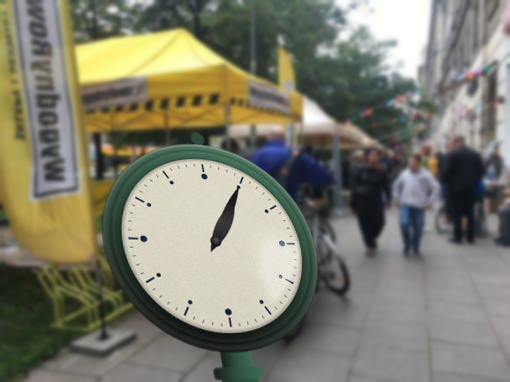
1:05
